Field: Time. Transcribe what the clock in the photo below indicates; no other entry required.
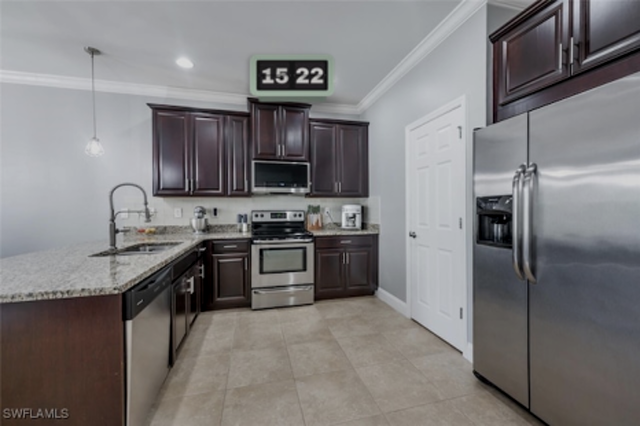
15:22
